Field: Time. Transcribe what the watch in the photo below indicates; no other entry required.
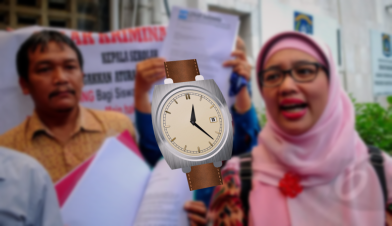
12:23
